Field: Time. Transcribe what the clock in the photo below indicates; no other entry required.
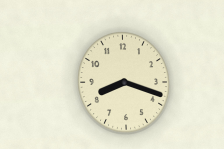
8:18
